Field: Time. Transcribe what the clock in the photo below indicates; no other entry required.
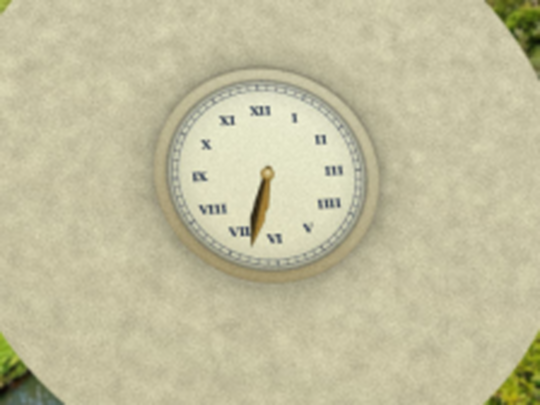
6:33
